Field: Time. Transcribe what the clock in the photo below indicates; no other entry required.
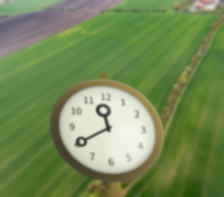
11:40
